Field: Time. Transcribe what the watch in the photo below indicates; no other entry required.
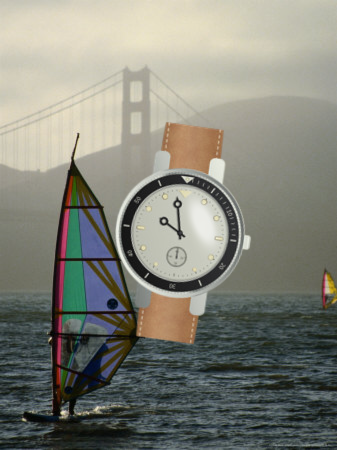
9:58
